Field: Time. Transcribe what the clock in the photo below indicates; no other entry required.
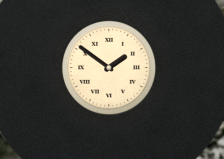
1:51
